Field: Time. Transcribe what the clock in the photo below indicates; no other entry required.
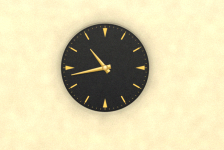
10:43
